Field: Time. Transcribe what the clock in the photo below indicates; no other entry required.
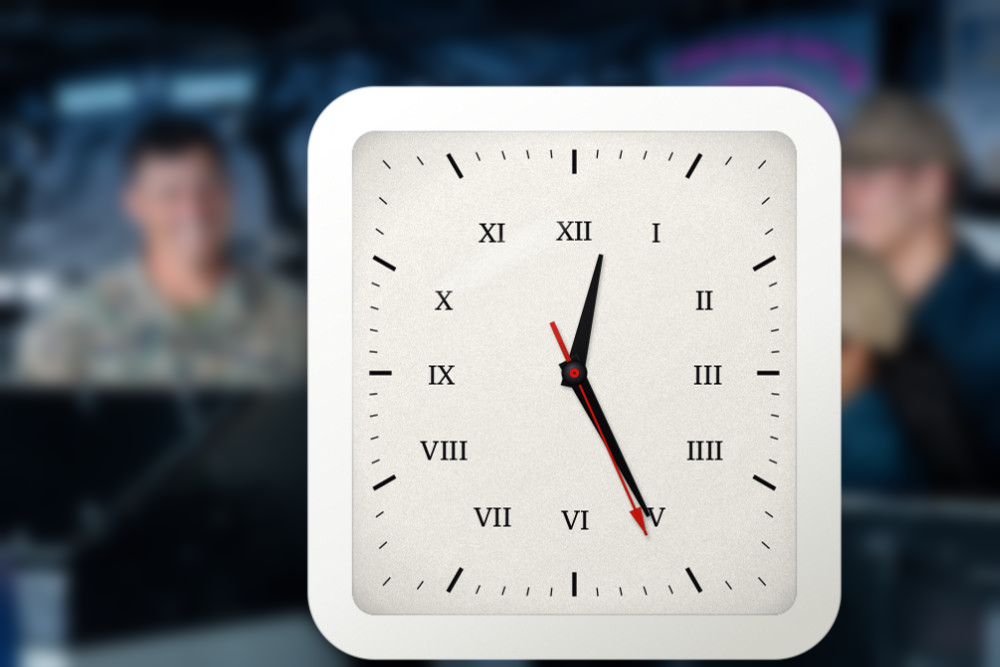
12:25:26
